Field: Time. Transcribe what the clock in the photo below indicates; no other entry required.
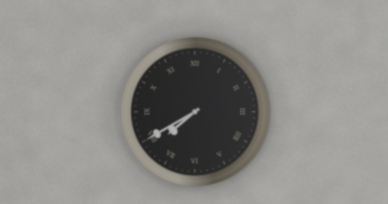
7:40
